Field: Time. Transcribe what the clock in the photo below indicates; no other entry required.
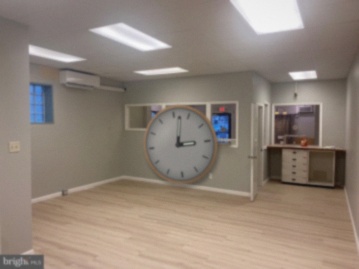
3:02
